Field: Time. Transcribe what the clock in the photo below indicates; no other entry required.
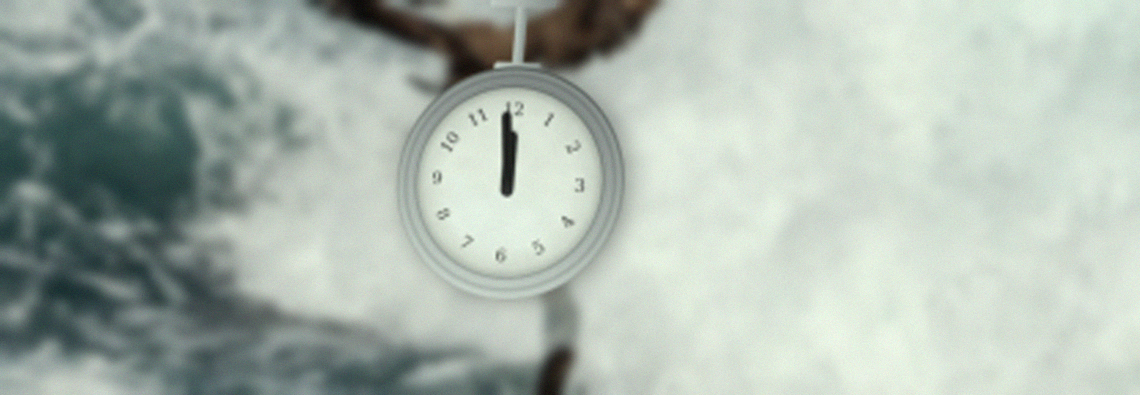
11:59
